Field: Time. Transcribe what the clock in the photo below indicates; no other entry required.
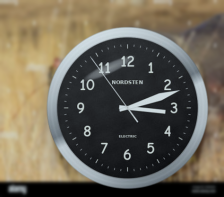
3:11:54
